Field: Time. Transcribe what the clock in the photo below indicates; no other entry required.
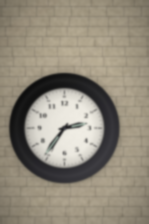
2:36
